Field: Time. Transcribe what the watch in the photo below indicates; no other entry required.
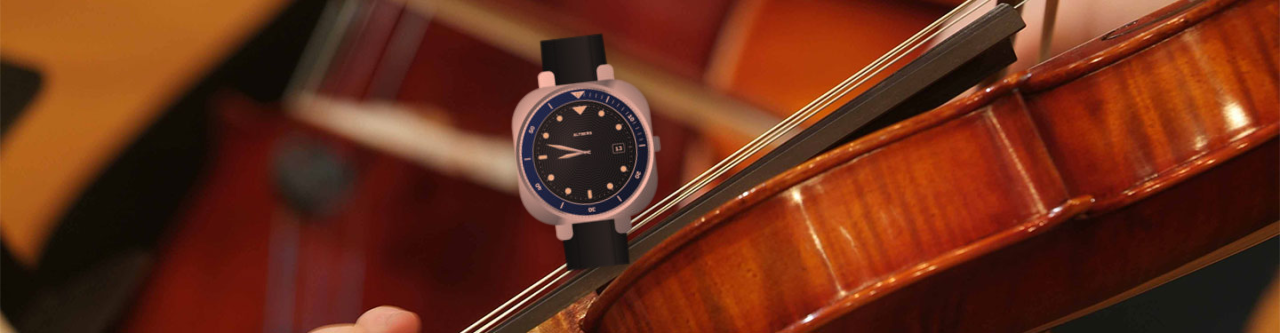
8:48
